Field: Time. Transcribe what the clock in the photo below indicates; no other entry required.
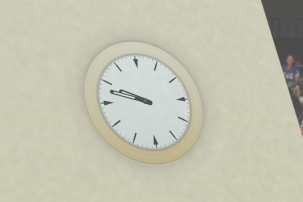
9:48
